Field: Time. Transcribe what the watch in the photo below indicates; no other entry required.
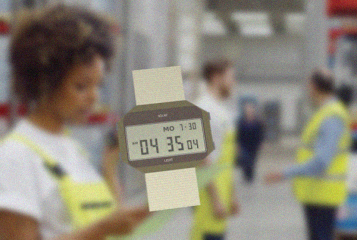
4:35:04
